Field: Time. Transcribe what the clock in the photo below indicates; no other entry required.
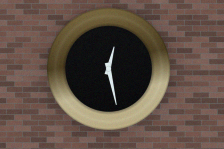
12:28
